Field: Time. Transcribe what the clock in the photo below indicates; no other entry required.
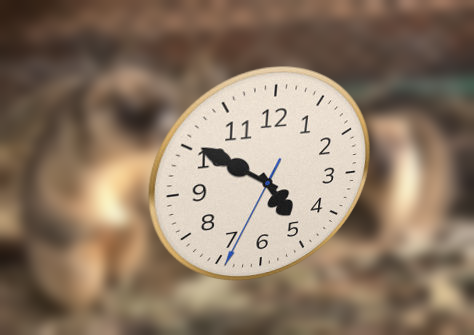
4:50:34
